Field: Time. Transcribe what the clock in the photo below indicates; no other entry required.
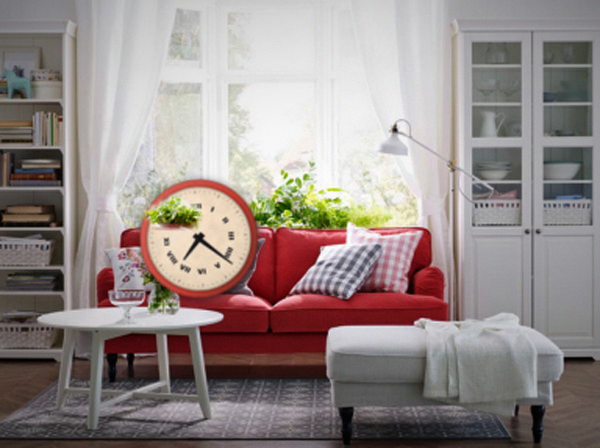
7:22
